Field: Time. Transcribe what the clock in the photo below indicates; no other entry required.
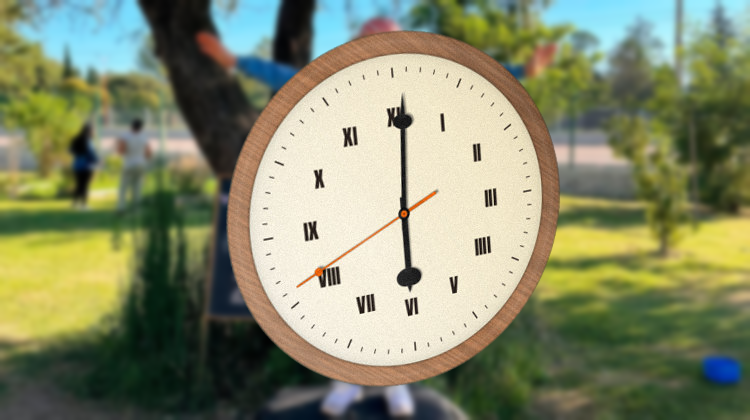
6:00:41
